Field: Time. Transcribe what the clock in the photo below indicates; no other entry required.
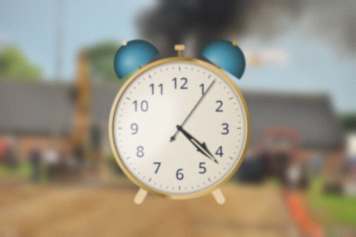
4:22:06
